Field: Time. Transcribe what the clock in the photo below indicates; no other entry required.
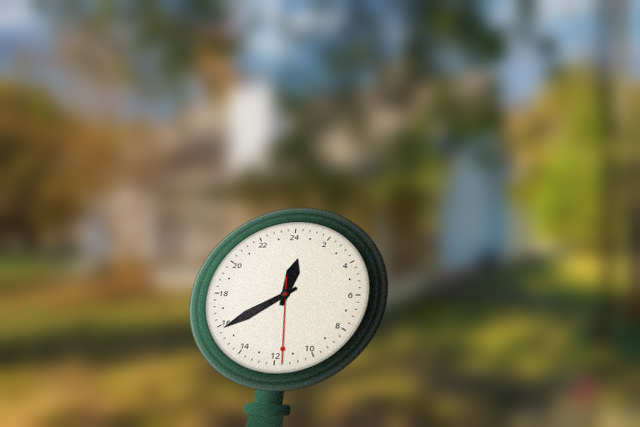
0:39:29
